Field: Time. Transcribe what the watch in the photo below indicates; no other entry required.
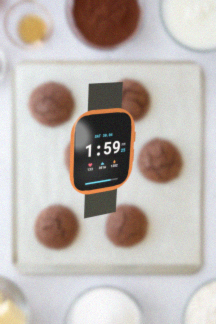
1:59
